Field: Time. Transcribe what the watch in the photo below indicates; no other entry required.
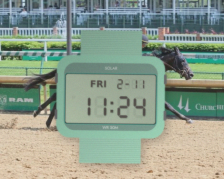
11:24
